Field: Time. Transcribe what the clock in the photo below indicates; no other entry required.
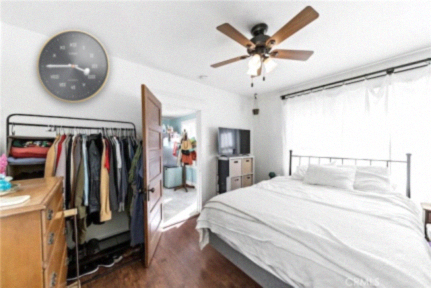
3:45
